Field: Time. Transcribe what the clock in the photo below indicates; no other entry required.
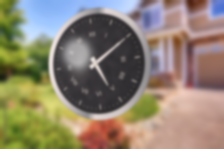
5:10
